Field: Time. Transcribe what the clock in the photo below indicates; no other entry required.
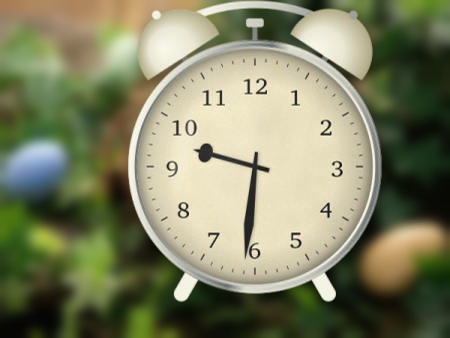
9:31
